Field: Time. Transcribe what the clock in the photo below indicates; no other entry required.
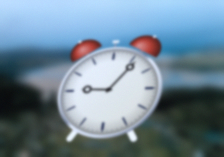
9:06
